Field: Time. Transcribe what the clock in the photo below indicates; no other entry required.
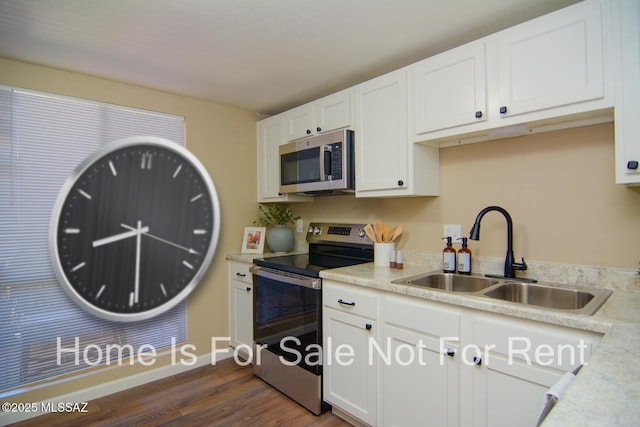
8:29:18
